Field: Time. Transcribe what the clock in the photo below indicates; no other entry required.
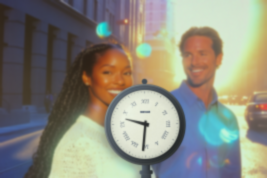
9:31
